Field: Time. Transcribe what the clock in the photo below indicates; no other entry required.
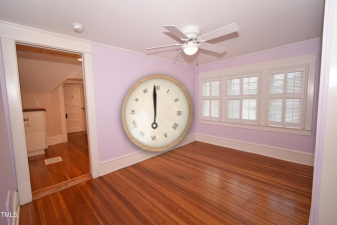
5:59
